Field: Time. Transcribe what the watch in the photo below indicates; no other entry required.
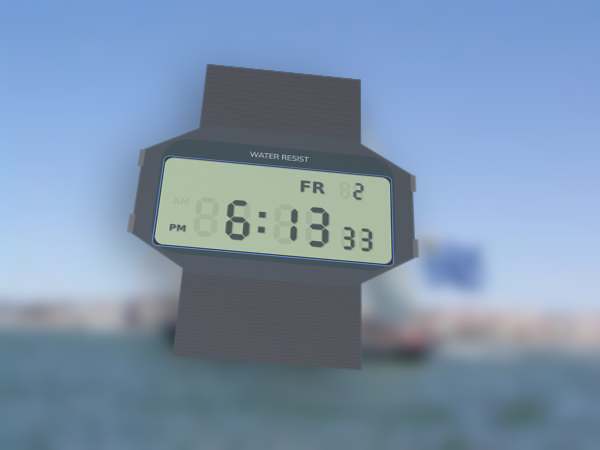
6:13:33
